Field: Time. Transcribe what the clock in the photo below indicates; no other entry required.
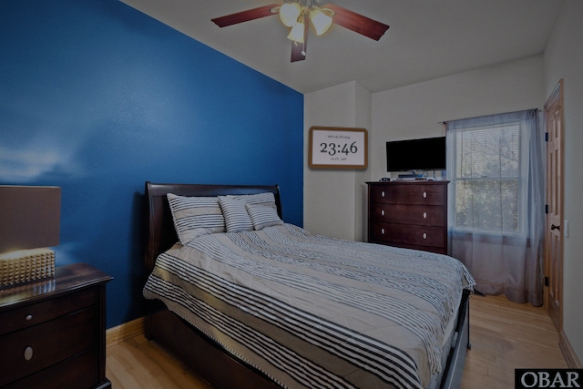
23:46
